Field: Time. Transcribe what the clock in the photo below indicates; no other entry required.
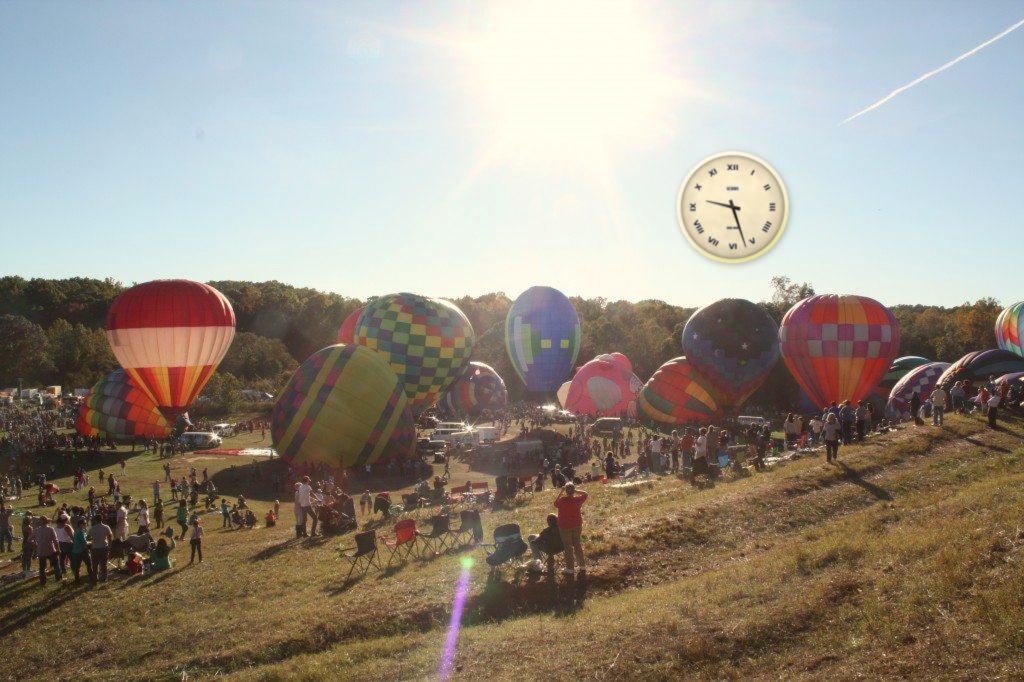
9:27
